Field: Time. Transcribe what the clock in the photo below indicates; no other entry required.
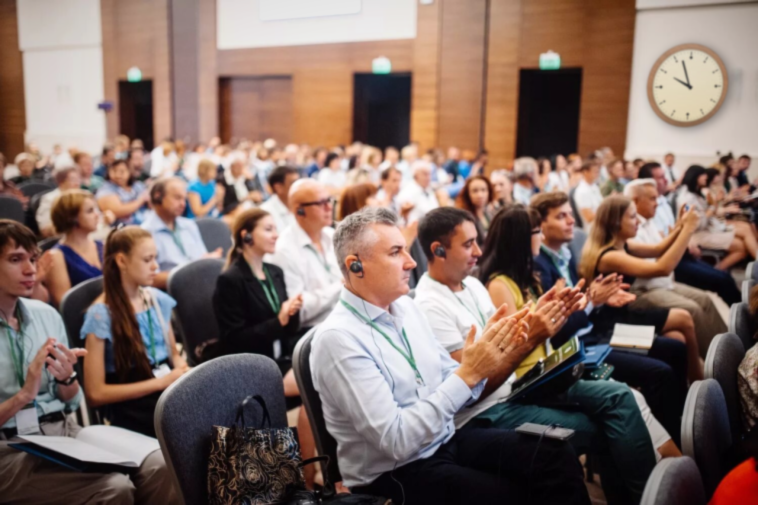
9:57
